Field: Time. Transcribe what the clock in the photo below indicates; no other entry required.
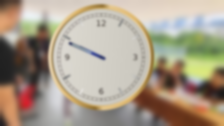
9:49
